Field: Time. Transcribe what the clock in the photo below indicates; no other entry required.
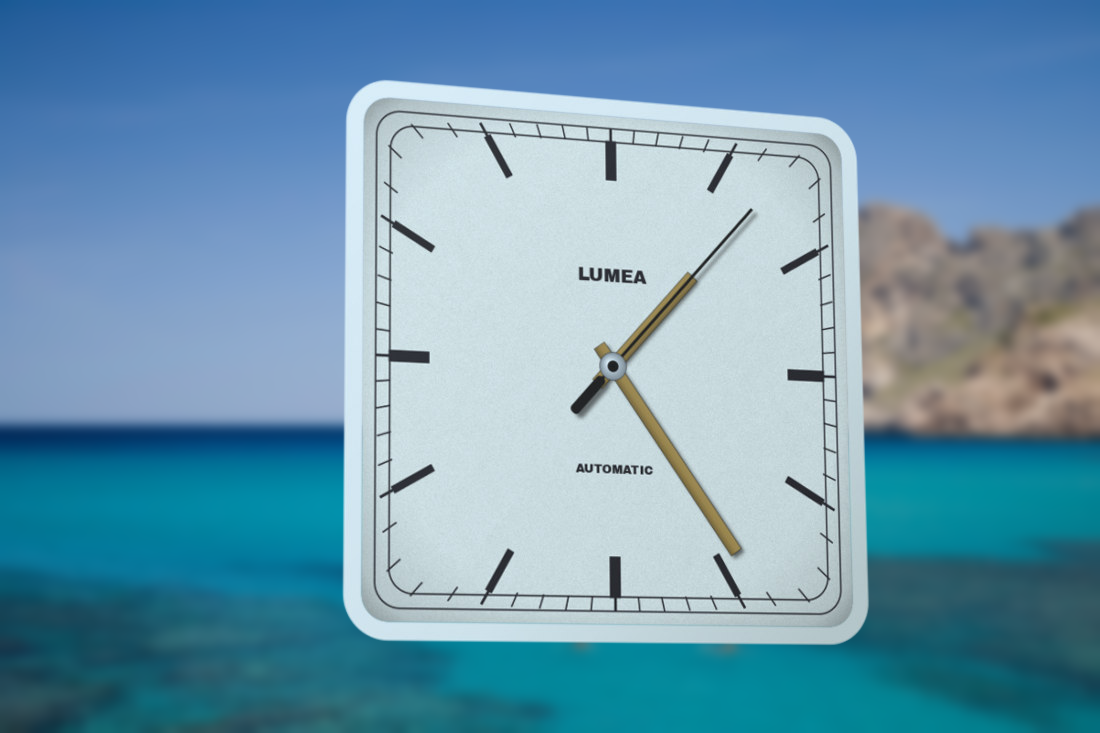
1:24:07
